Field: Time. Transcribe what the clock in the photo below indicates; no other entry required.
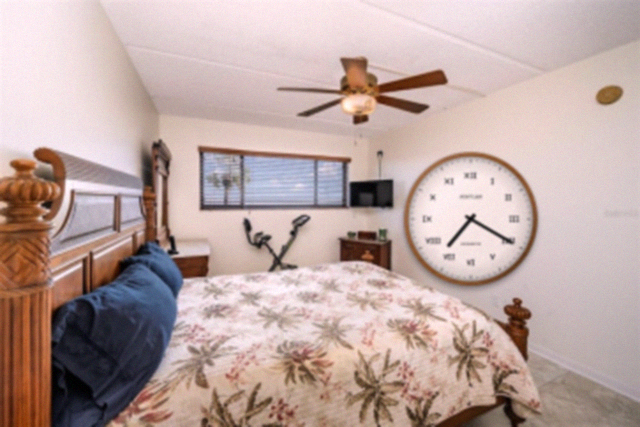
7:20
